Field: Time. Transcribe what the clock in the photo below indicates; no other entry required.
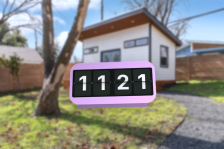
11:21
